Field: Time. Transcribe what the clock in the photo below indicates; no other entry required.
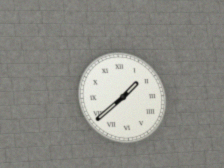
1:39
